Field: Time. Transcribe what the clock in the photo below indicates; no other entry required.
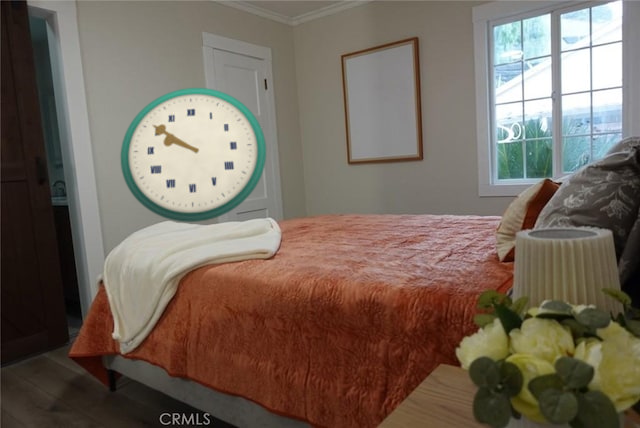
9:51
